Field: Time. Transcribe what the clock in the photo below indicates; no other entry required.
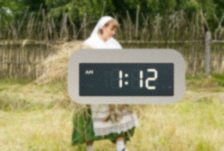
1:12
